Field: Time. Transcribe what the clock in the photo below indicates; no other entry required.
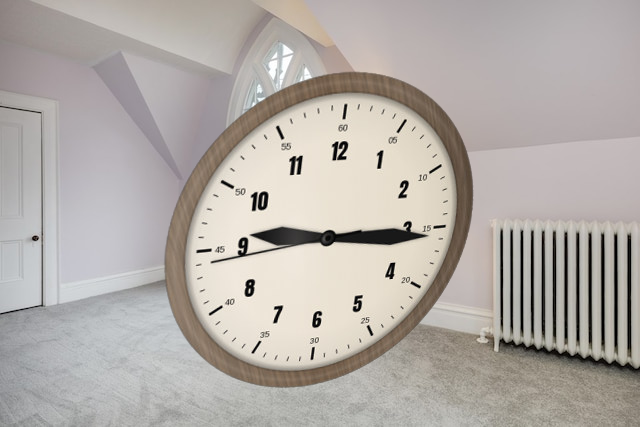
9:15:44
